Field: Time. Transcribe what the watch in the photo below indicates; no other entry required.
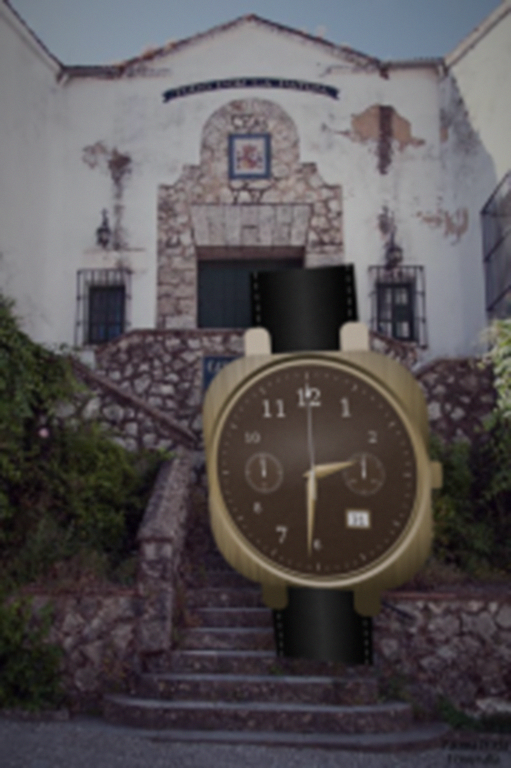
2:31
